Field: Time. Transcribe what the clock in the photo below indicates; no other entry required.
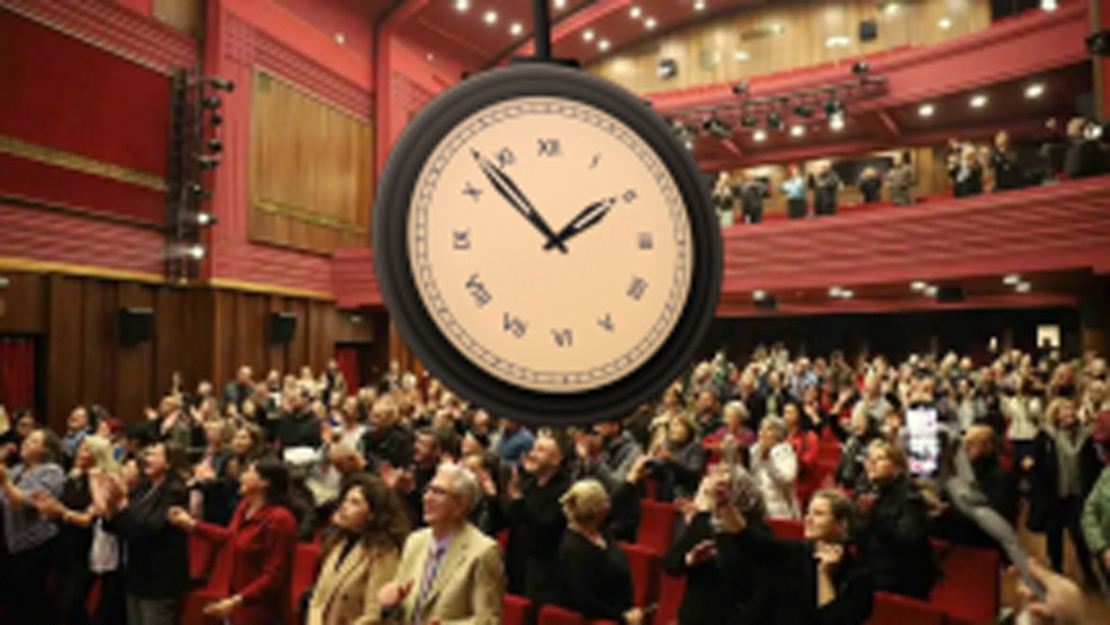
1:53
